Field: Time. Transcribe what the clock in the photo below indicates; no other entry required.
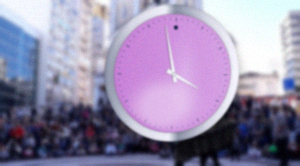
3:58
